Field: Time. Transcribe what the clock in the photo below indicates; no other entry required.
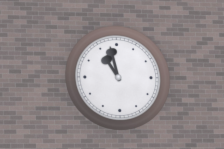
10:58
